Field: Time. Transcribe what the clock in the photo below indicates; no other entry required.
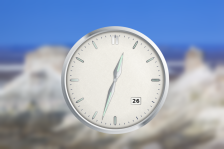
12:33
